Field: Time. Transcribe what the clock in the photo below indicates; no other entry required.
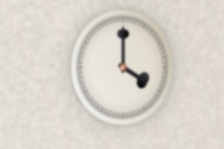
4:00
